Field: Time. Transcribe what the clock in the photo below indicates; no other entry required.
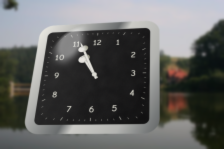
10:56
